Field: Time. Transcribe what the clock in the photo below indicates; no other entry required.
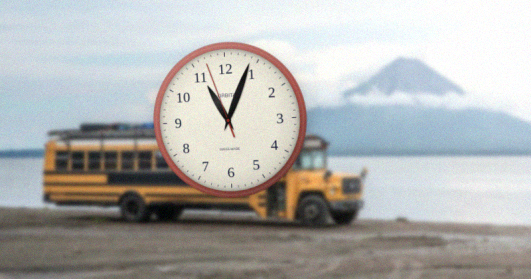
11:03:57
